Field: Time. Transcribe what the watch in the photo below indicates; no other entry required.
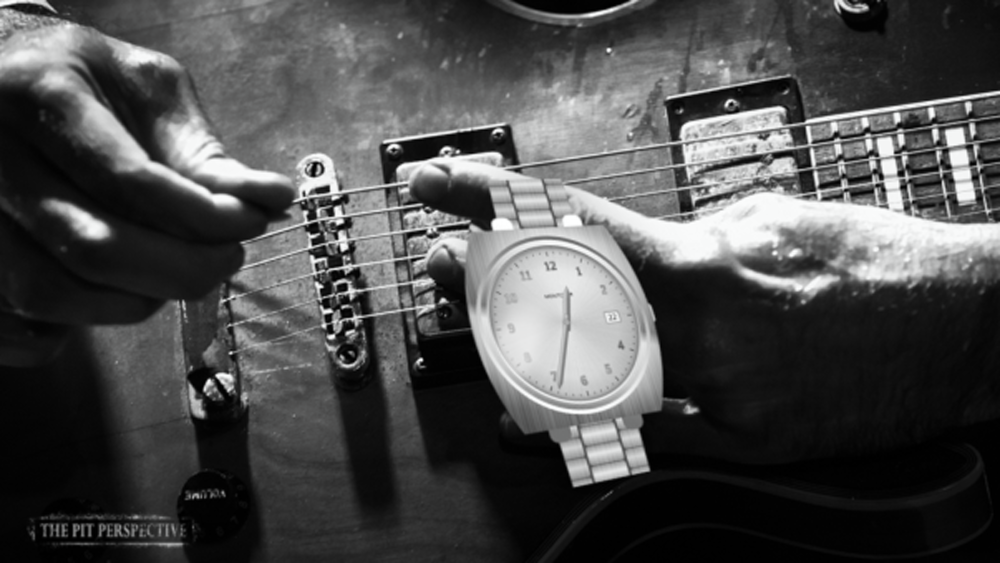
12:34
